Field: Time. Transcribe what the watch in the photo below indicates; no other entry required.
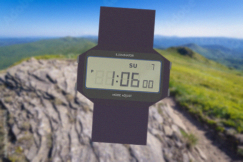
1:06:00
